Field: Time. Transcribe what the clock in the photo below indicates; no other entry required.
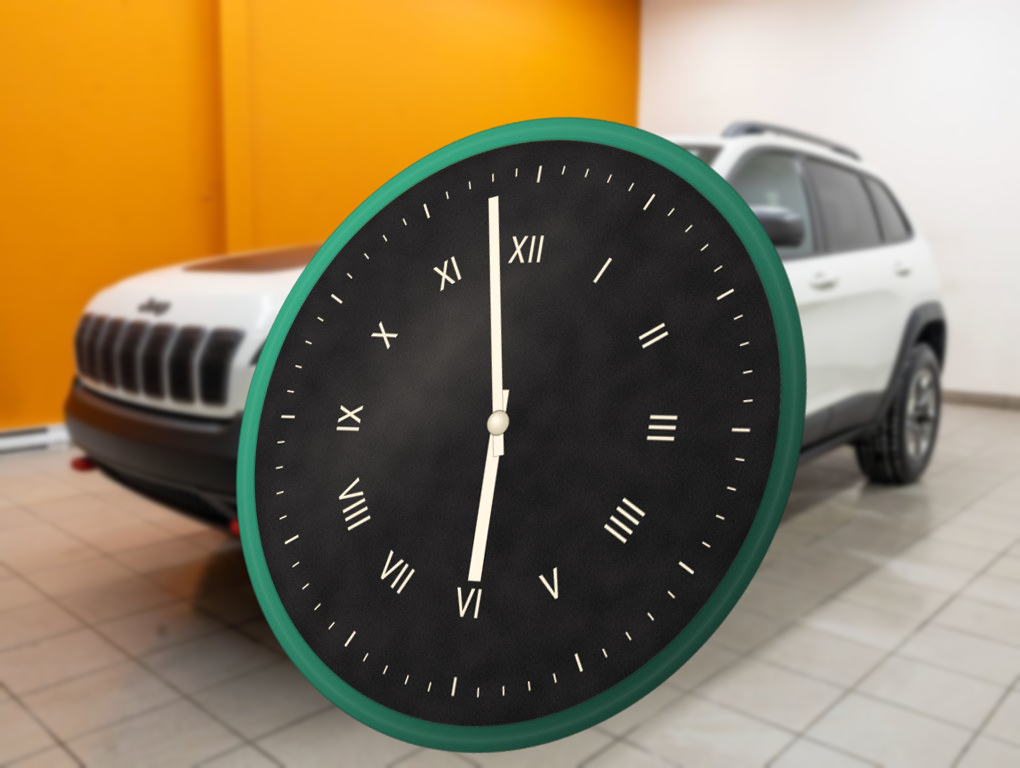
5:58
